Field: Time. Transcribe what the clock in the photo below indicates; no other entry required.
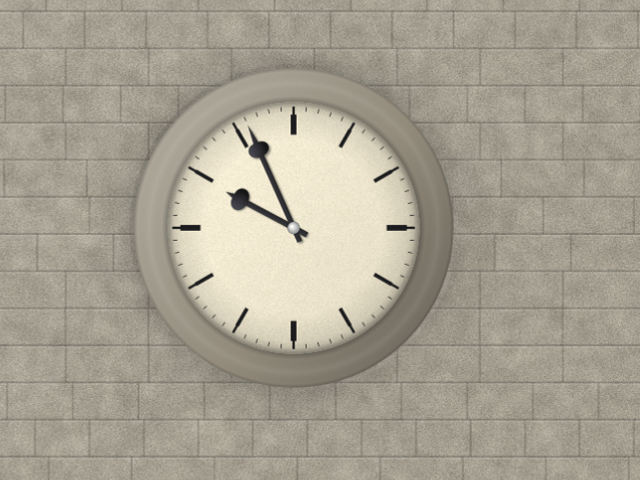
9:56
